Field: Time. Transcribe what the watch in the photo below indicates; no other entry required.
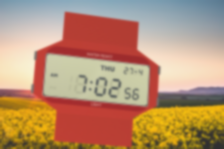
7:02:56
